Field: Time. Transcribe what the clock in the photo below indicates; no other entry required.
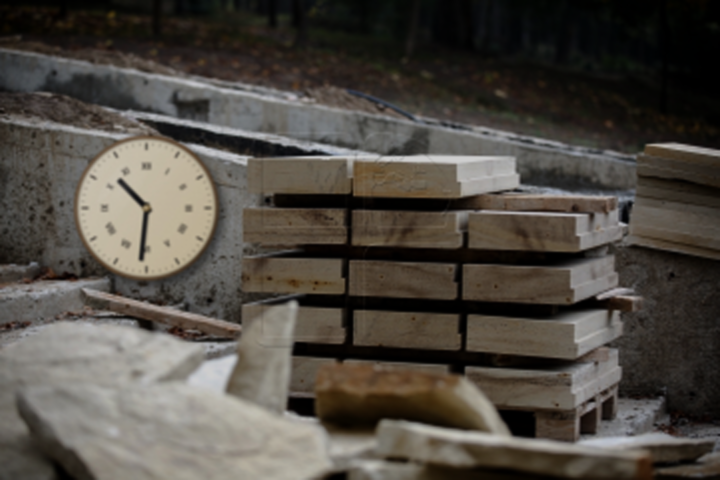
10:31
